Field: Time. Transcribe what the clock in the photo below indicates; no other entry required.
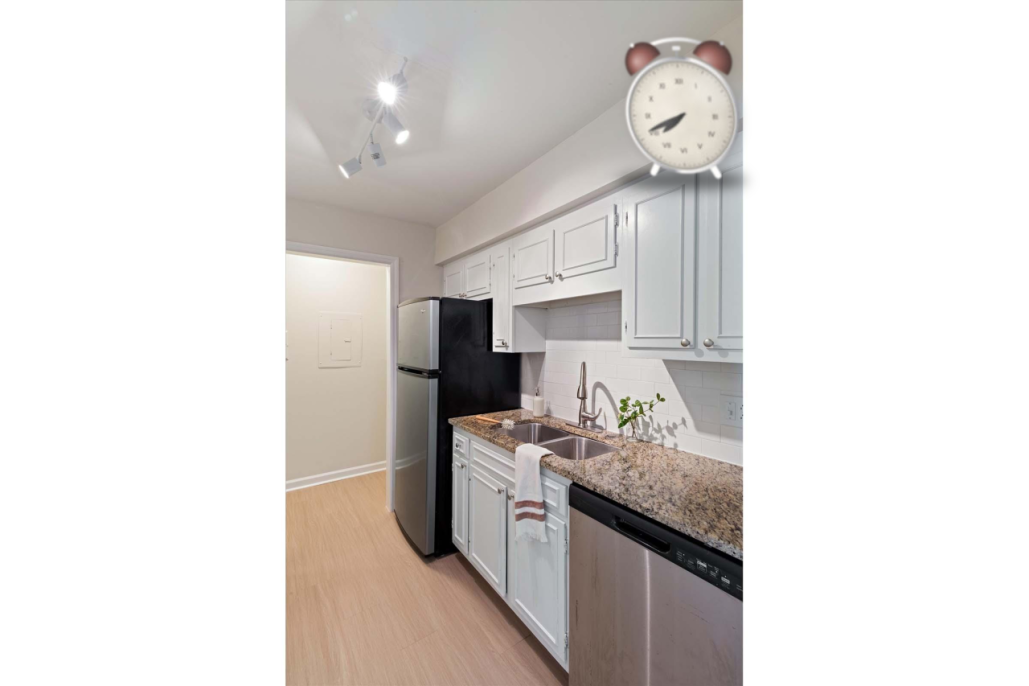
7:41
